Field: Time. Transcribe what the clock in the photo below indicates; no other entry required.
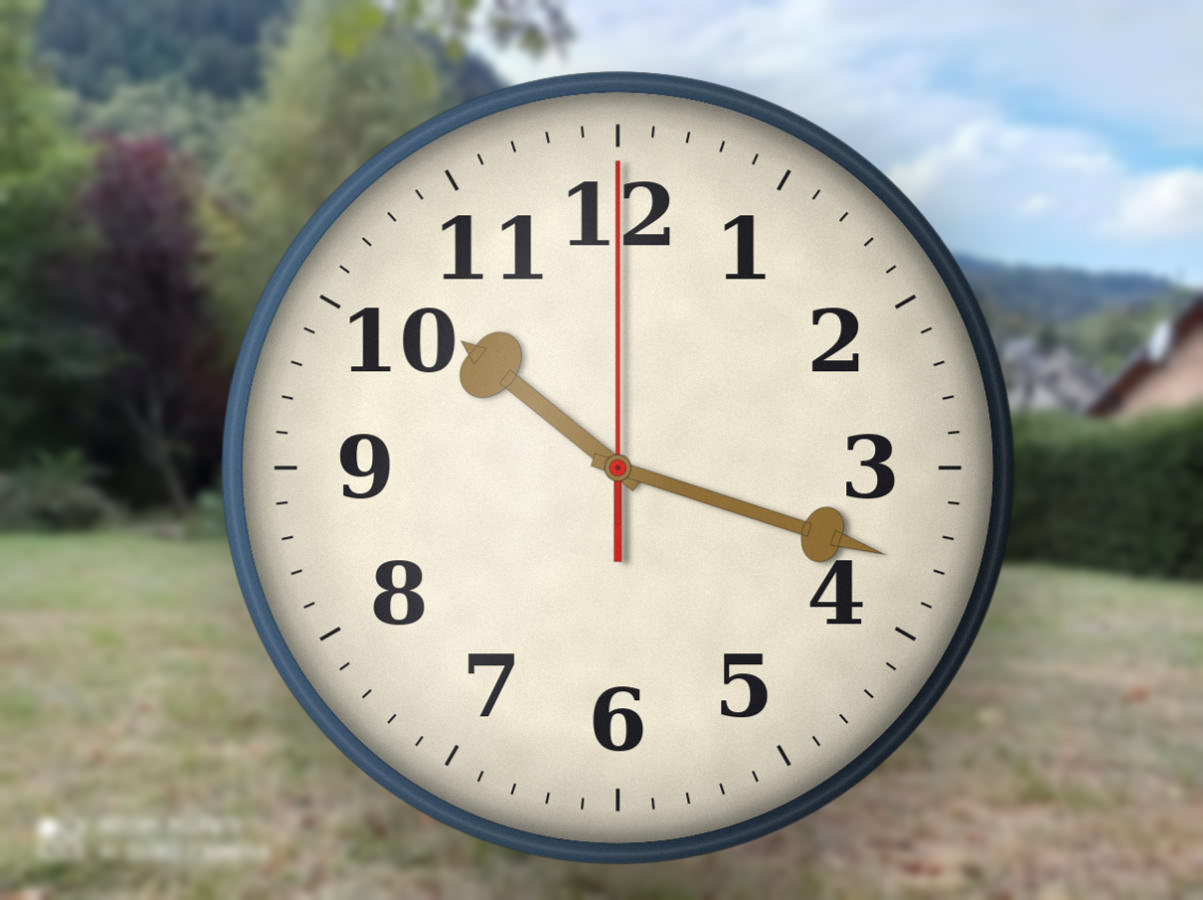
10:18:00
